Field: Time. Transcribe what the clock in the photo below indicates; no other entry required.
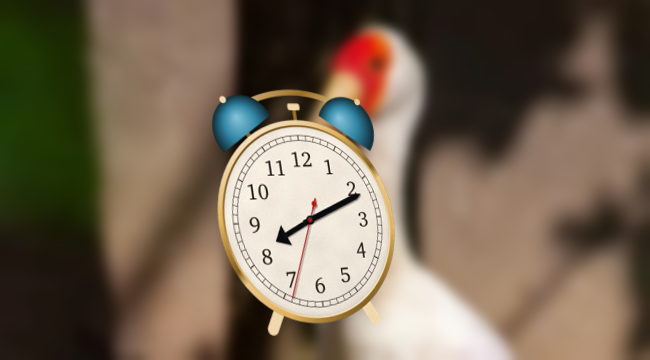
8:11:34
